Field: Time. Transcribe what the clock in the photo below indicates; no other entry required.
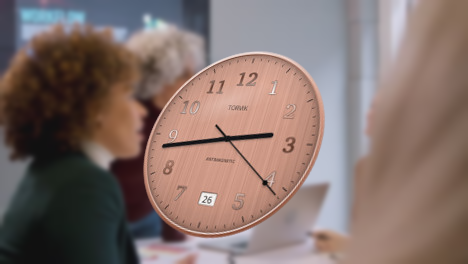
2:43:21
